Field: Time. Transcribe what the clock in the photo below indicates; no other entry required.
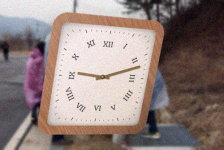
9:12
